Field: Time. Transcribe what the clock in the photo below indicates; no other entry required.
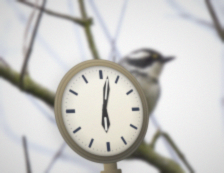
6:02
